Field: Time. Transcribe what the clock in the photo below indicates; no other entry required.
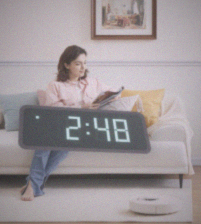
2:48
